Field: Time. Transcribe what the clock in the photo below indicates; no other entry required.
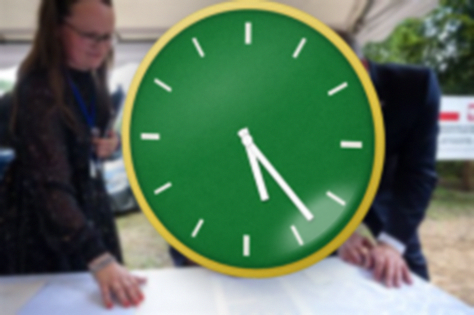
5:23
